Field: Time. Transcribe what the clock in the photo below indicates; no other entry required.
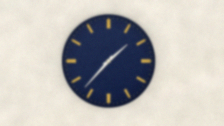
1:37
